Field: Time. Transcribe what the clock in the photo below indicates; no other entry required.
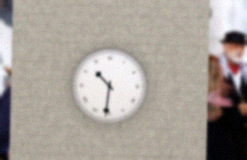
10:31
